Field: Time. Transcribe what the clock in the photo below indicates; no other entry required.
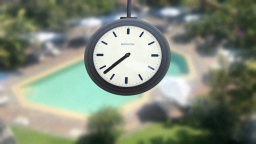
7:38
